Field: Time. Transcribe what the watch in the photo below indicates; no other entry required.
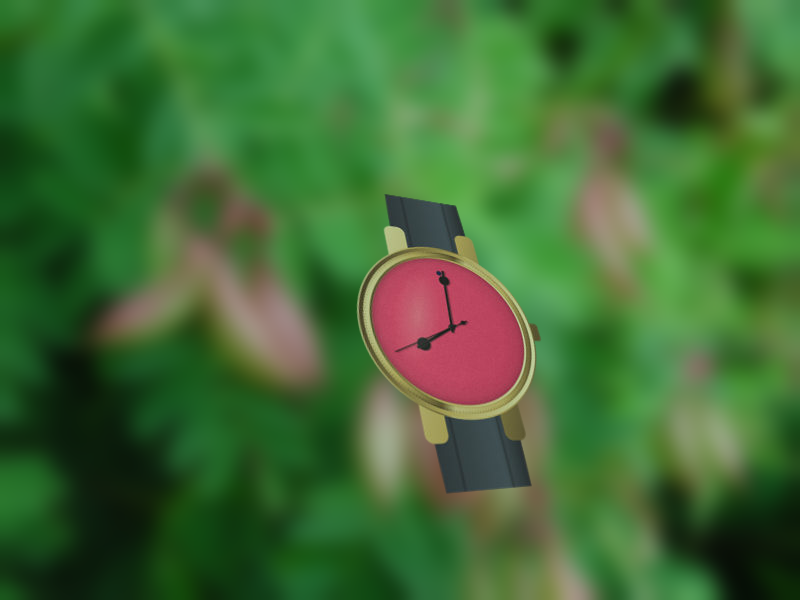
8:00:41
